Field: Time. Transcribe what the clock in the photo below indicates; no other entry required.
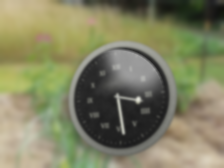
3:29
